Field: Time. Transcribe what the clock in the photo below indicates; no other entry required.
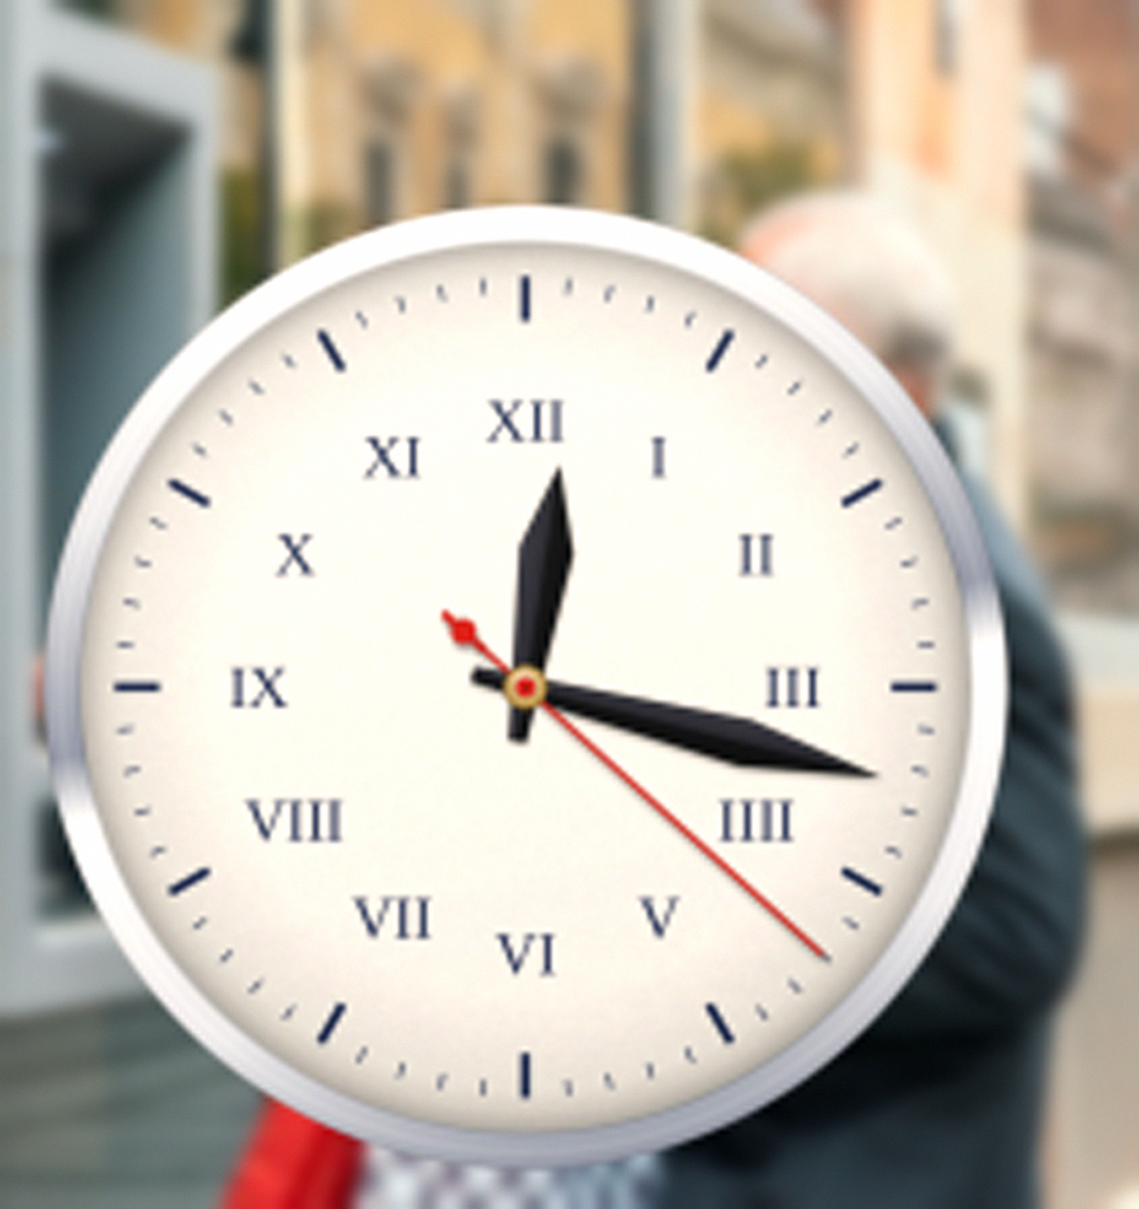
12:17:22
